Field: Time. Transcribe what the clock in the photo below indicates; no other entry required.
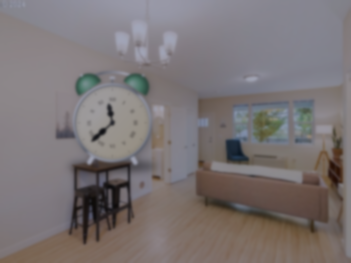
11:38
